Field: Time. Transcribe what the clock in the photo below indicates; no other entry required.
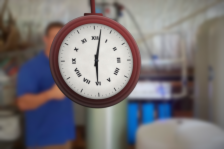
6:02
